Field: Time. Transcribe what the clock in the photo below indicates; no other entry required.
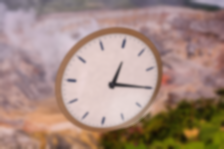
12:15
